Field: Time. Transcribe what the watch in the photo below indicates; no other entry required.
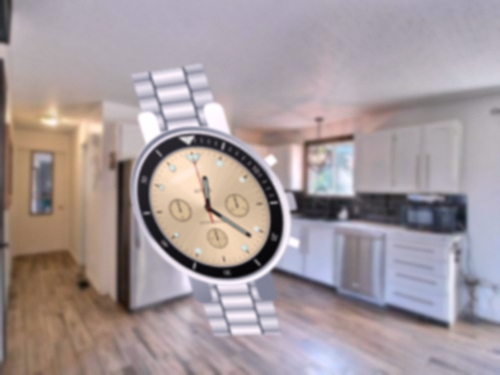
12:22
